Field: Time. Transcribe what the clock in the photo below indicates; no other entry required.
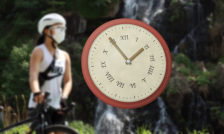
1:55
